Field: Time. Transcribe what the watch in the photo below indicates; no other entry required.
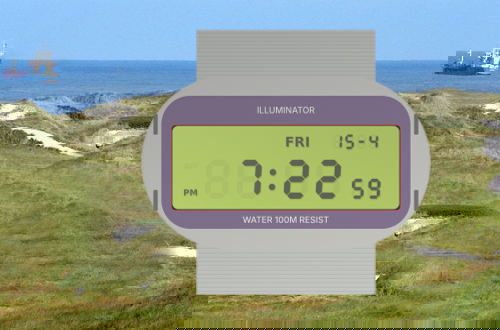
7:22:59
